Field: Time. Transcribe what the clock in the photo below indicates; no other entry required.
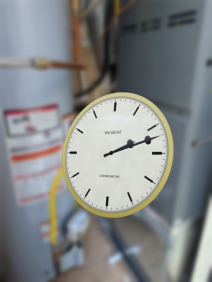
2:12
